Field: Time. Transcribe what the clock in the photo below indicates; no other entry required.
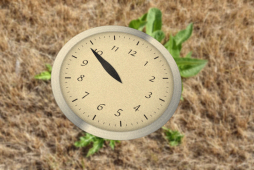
9:49
